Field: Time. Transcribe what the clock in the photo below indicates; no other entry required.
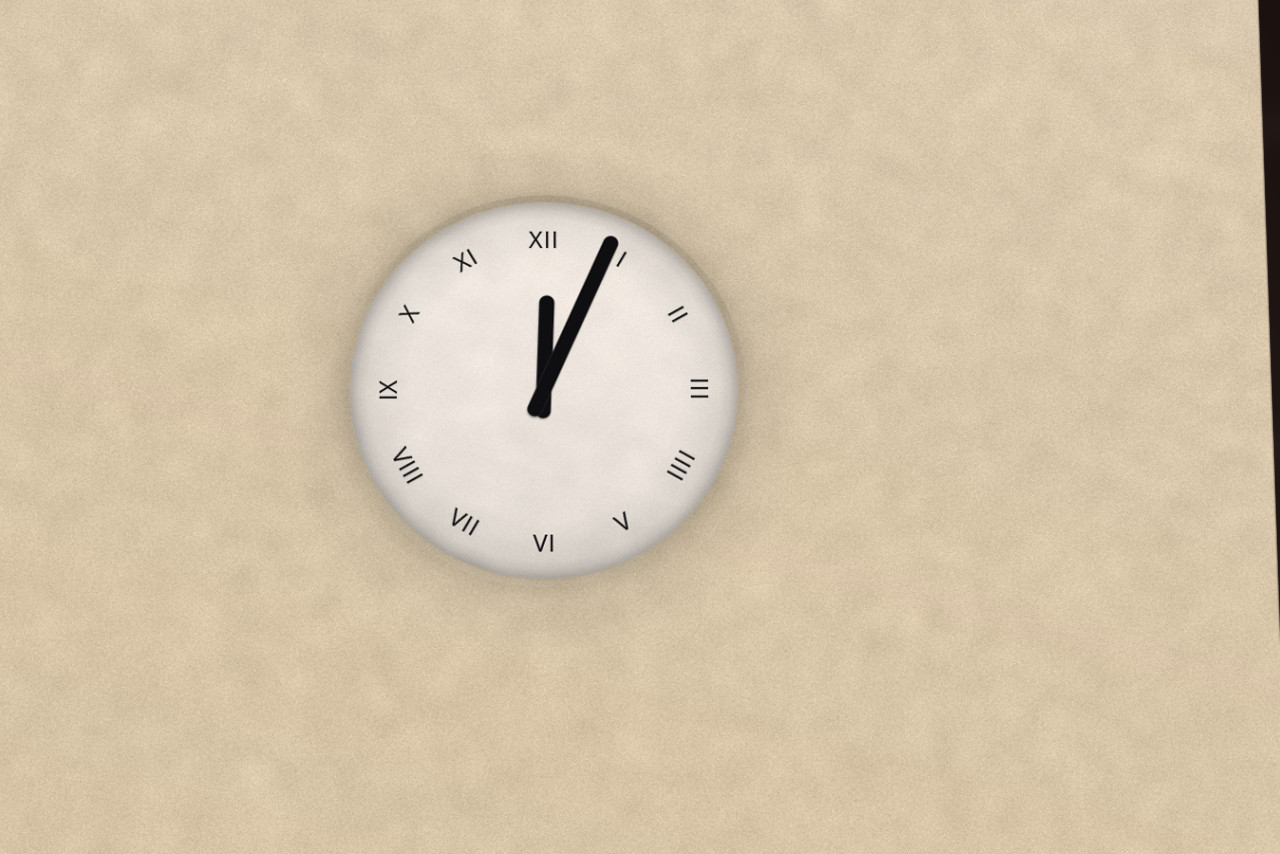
12:04
